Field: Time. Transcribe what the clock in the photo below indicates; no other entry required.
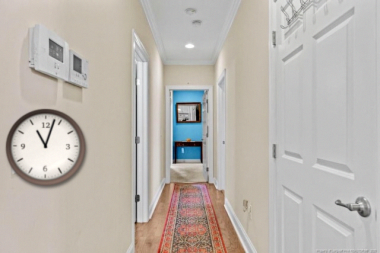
11:03
